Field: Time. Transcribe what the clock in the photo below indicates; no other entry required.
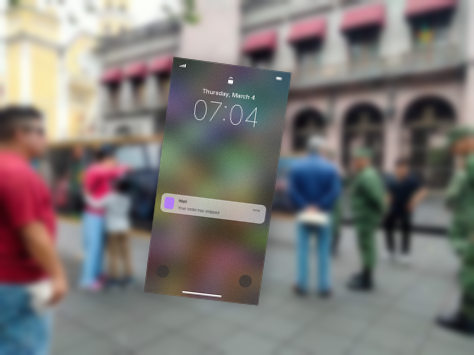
7:04
